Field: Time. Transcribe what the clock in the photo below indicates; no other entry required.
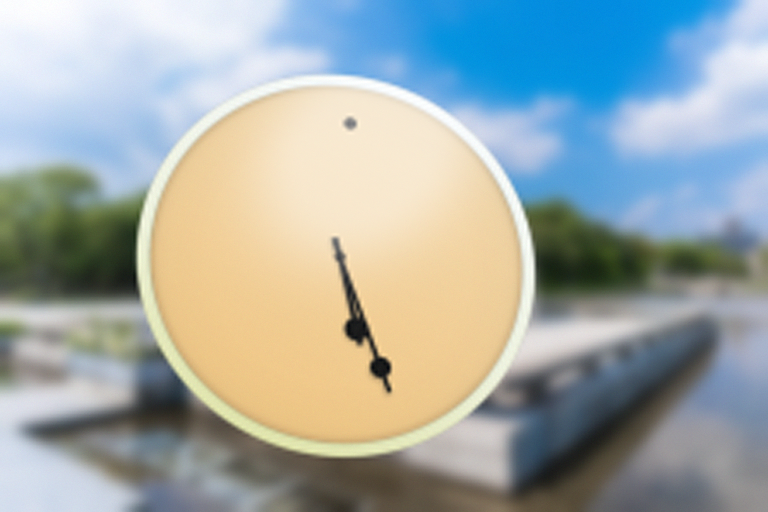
5:26
